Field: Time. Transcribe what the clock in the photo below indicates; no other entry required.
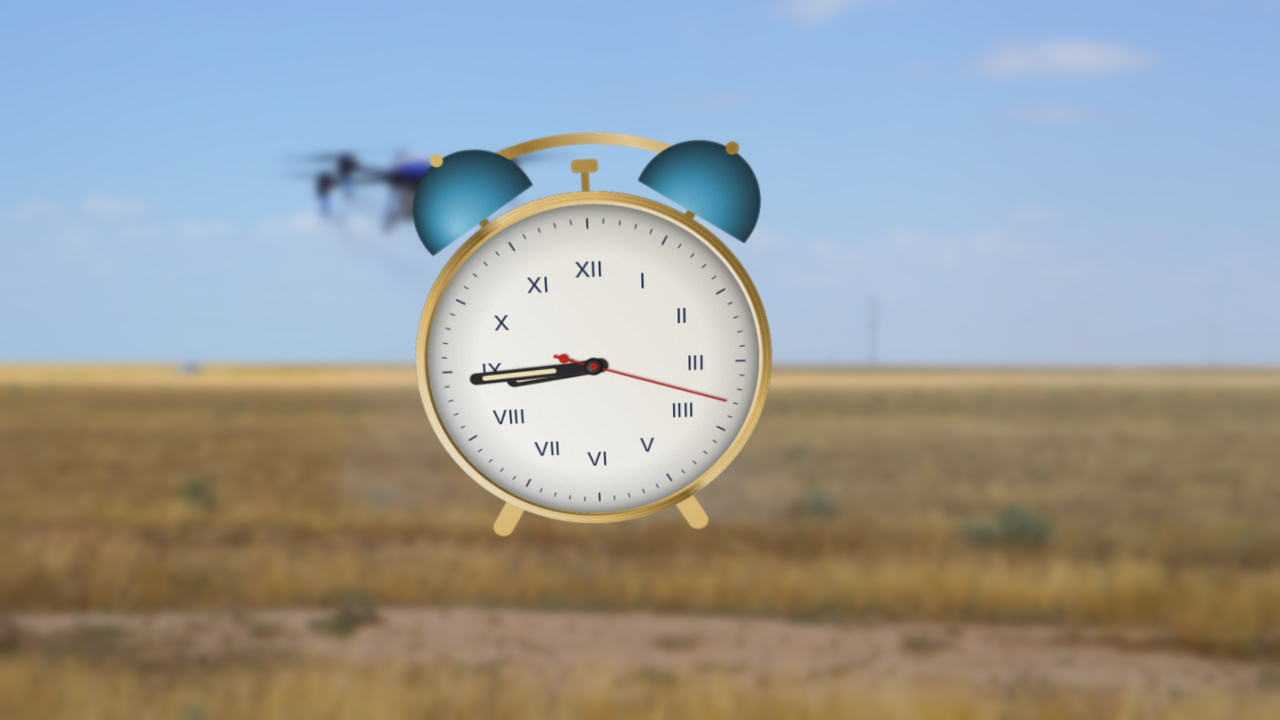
8:44:18
